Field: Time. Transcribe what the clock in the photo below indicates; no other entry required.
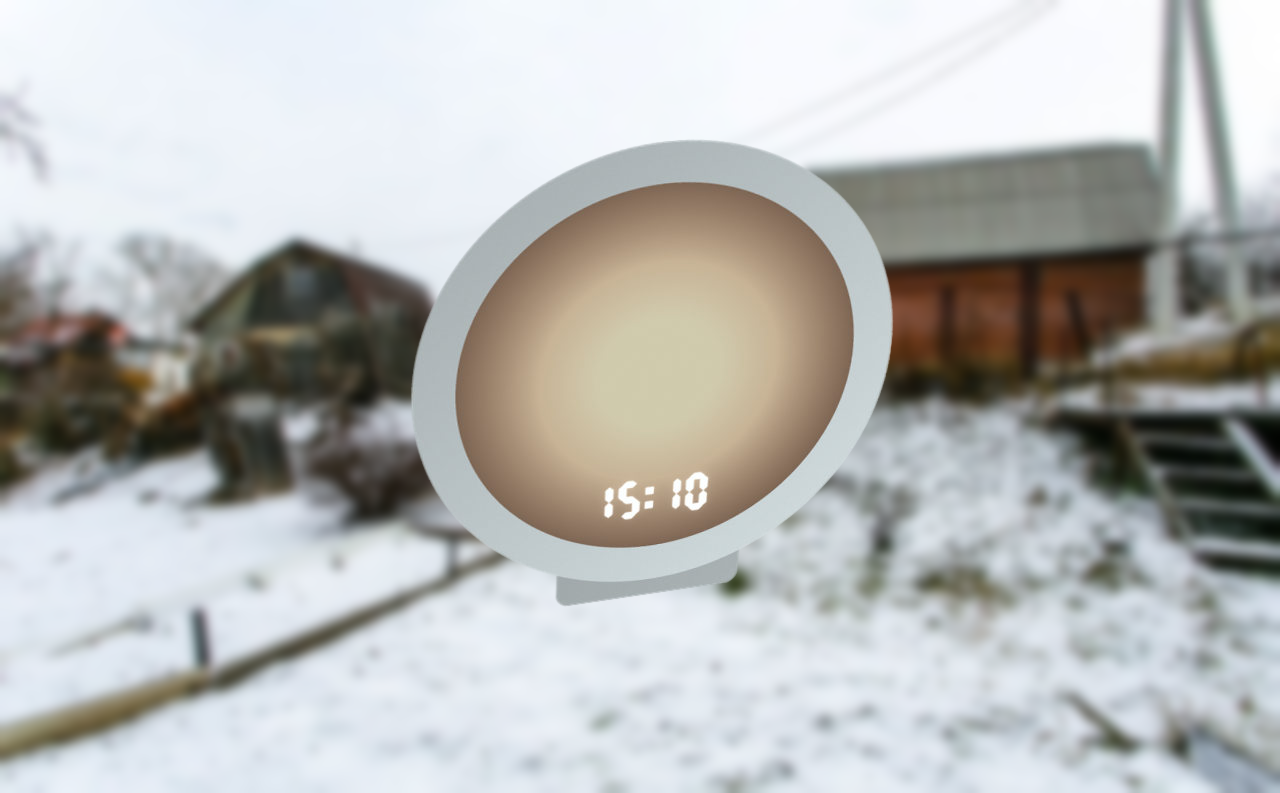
15:10
